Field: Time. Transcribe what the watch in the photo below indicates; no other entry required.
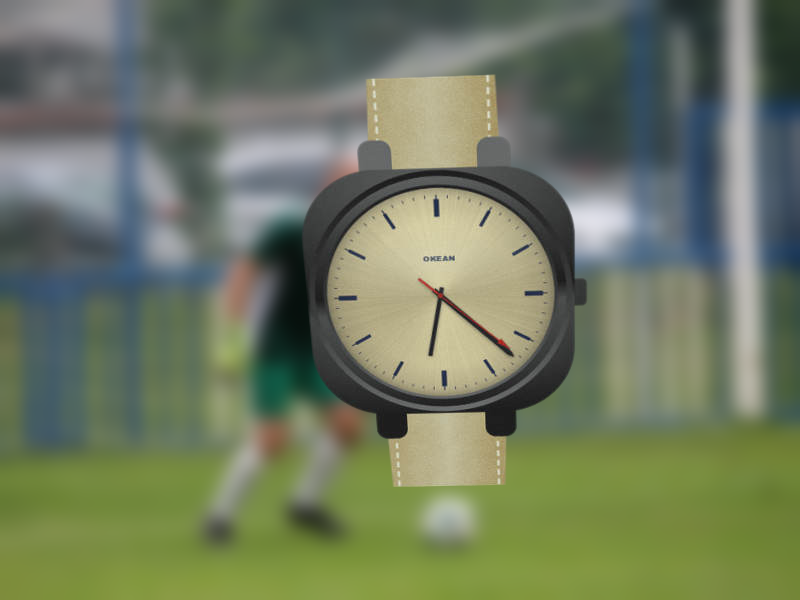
6:22:22
